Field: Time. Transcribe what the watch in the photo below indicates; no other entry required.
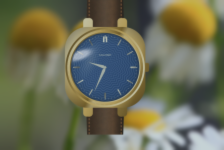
9:34
